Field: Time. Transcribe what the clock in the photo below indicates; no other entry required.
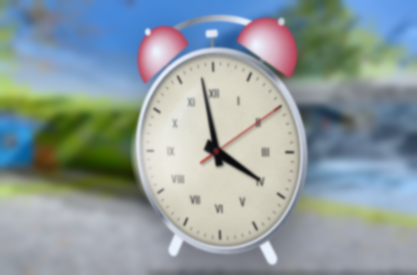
3:58:10
